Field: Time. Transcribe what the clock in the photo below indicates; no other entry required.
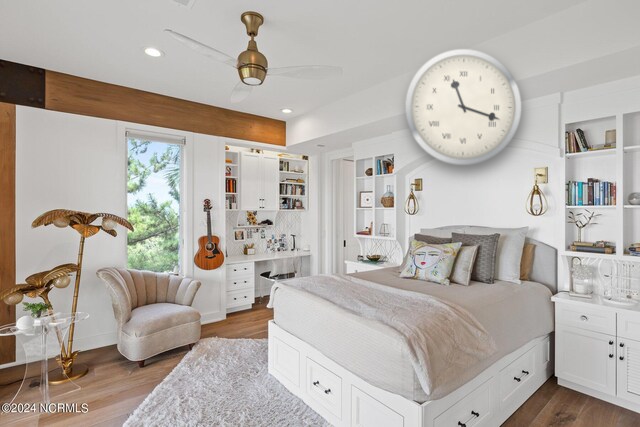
11:18
